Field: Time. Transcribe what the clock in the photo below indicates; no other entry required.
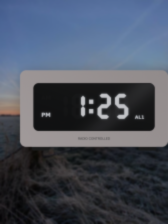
1:25
